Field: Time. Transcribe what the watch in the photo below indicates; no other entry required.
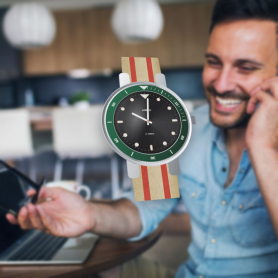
10:01
